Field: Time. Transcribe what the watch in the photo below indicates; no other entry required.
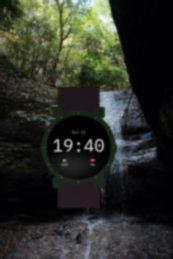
19:40
